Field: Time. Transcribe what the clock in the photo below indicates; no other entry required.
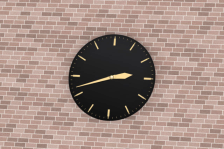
2:42
